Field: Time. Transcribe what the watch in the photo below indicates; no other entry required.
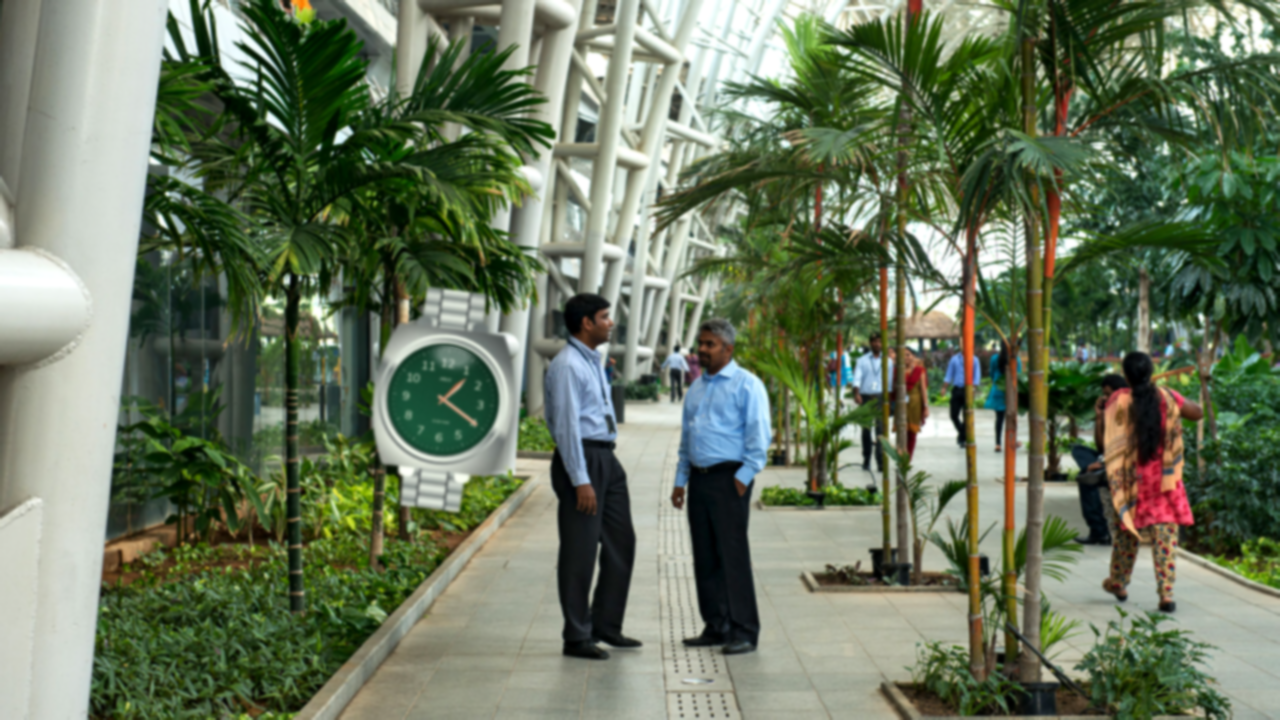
1:20
